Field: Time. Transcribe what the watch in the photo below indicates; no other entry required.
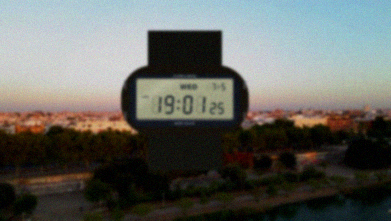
19:01:25
